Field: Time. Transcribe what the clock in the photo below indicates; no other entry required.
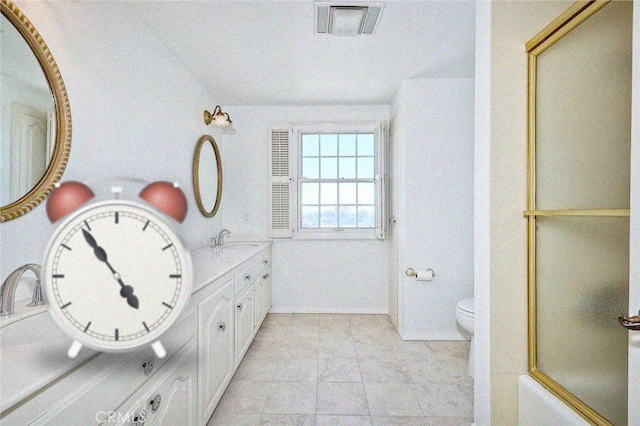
4:54
